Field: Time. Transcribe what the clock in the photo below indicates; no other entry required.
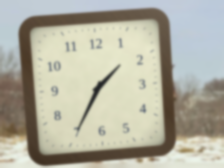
1:35
